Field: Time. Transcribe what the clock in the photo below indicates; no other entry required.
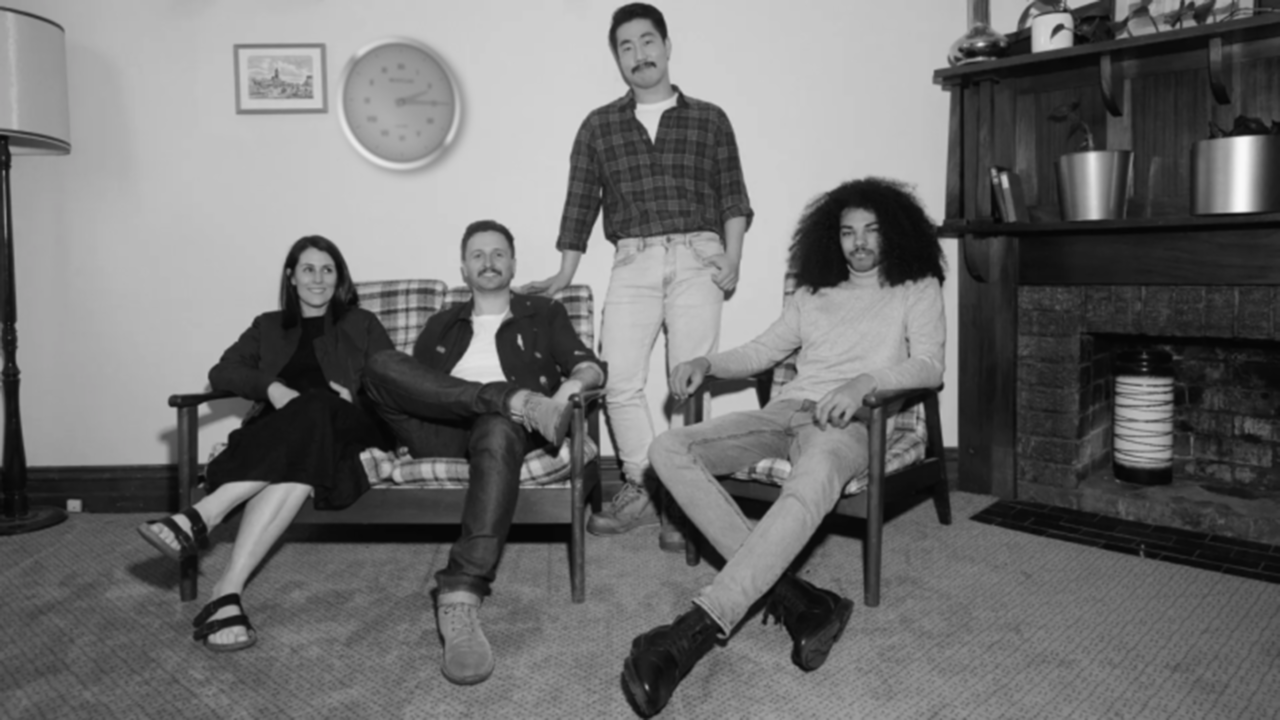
2:15
